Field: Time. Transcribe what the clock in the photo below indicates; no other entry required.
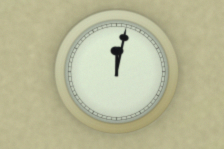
12:02
